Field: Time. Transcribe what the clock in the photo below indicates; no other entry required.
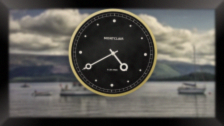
4:40
